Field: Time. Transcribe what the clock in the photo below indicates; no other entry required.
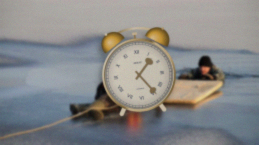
1:24
